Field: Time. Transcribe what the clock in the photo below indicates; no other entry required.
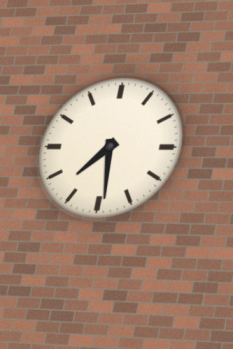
7:29
